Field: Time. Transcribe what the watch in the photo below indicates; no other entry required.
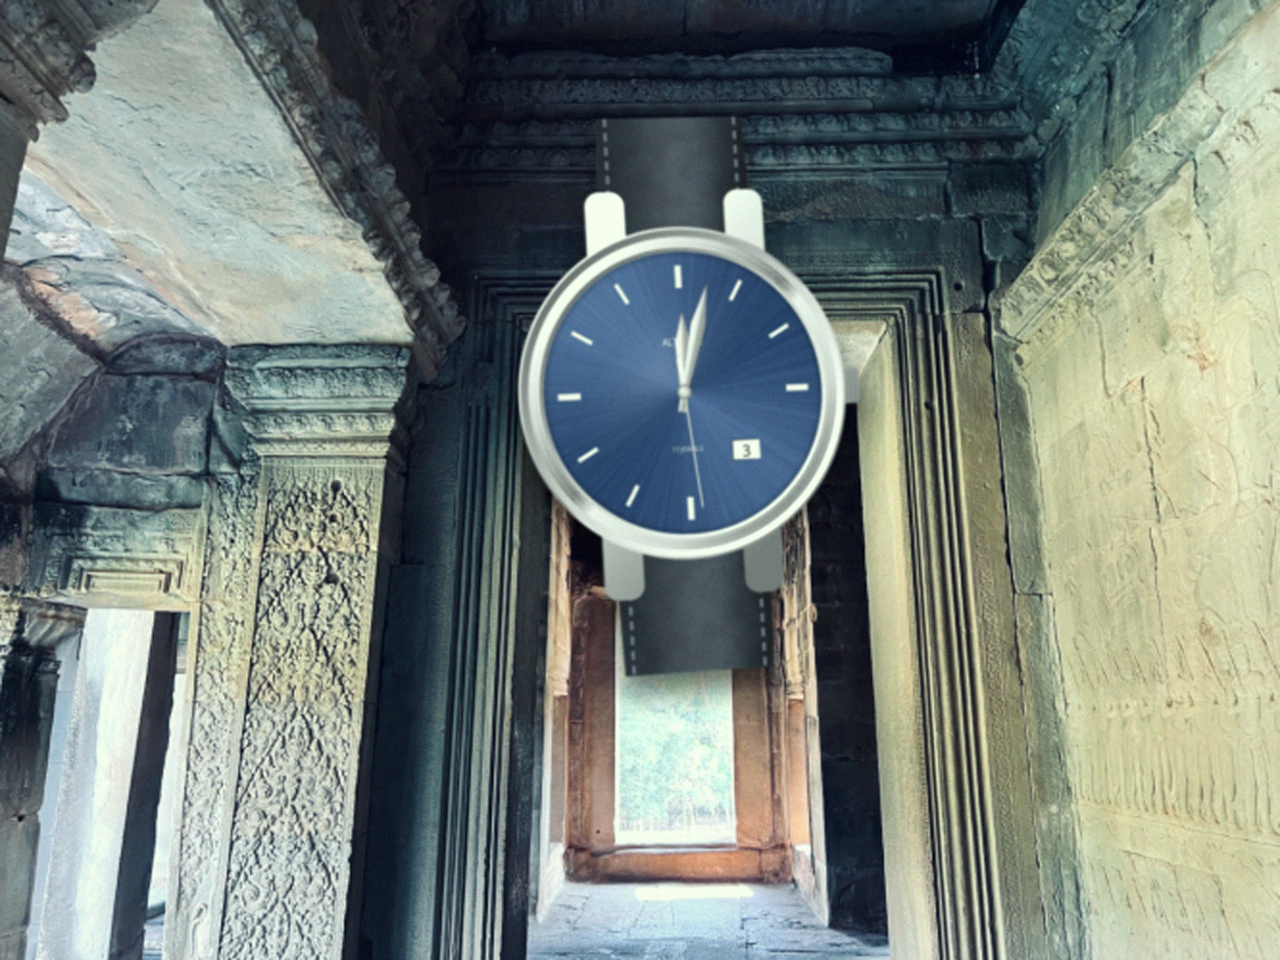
12:02:29
